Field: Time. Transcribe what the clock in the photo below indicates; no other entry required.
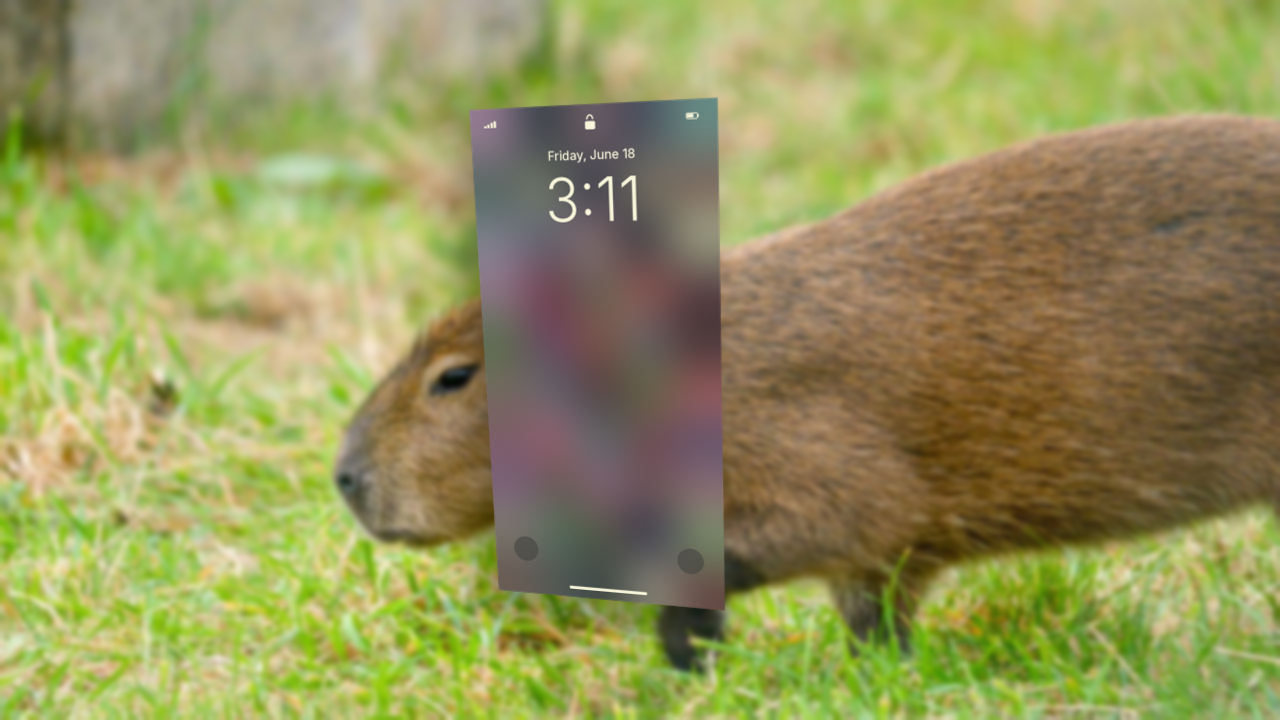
3:11
